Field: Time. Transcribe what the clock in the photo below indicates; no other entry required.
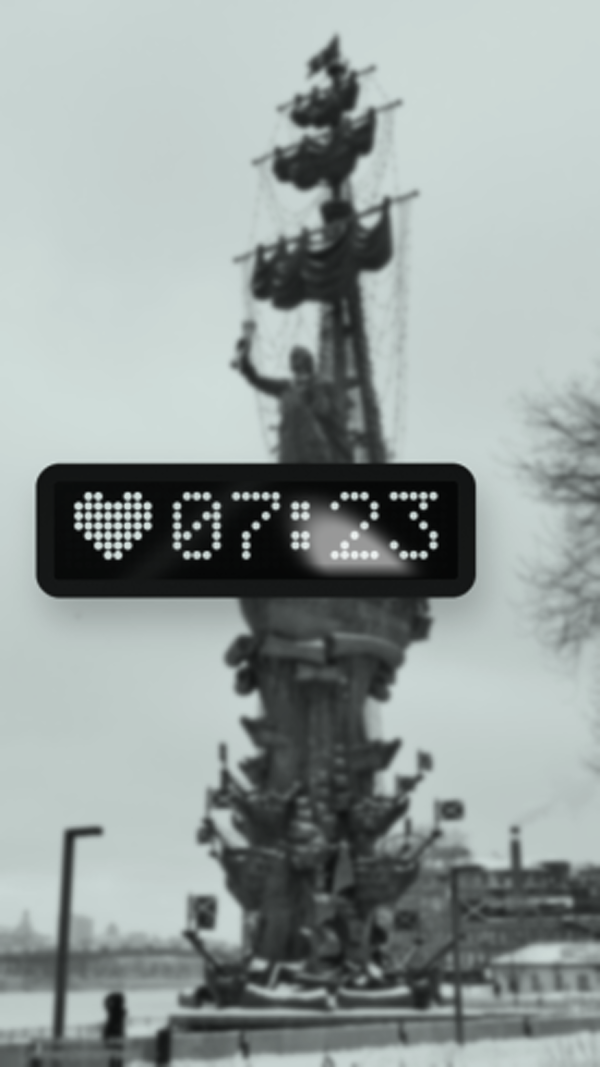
7:23
